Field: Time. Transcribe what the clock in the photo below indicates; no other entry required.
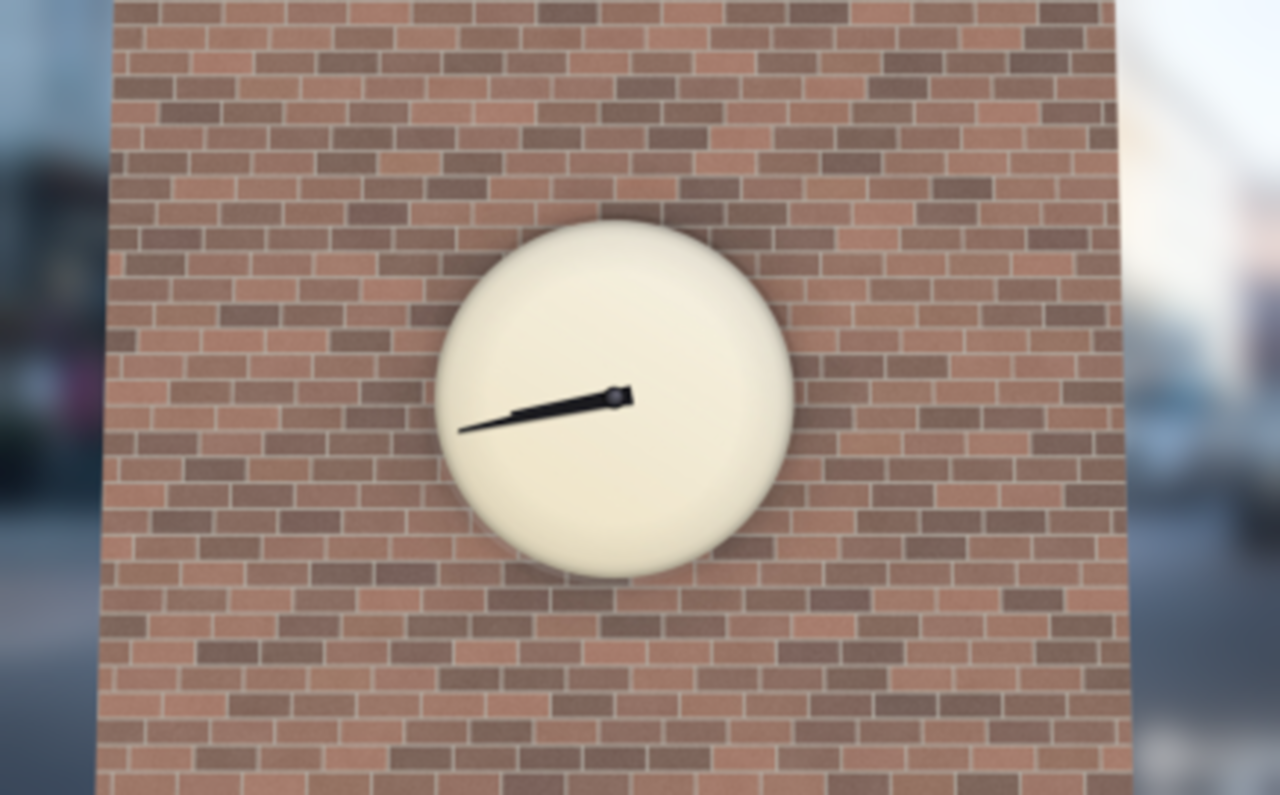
8:43
